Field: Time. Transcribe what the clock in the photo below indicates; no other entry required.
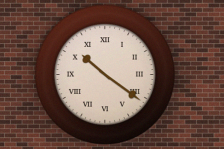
10:21
